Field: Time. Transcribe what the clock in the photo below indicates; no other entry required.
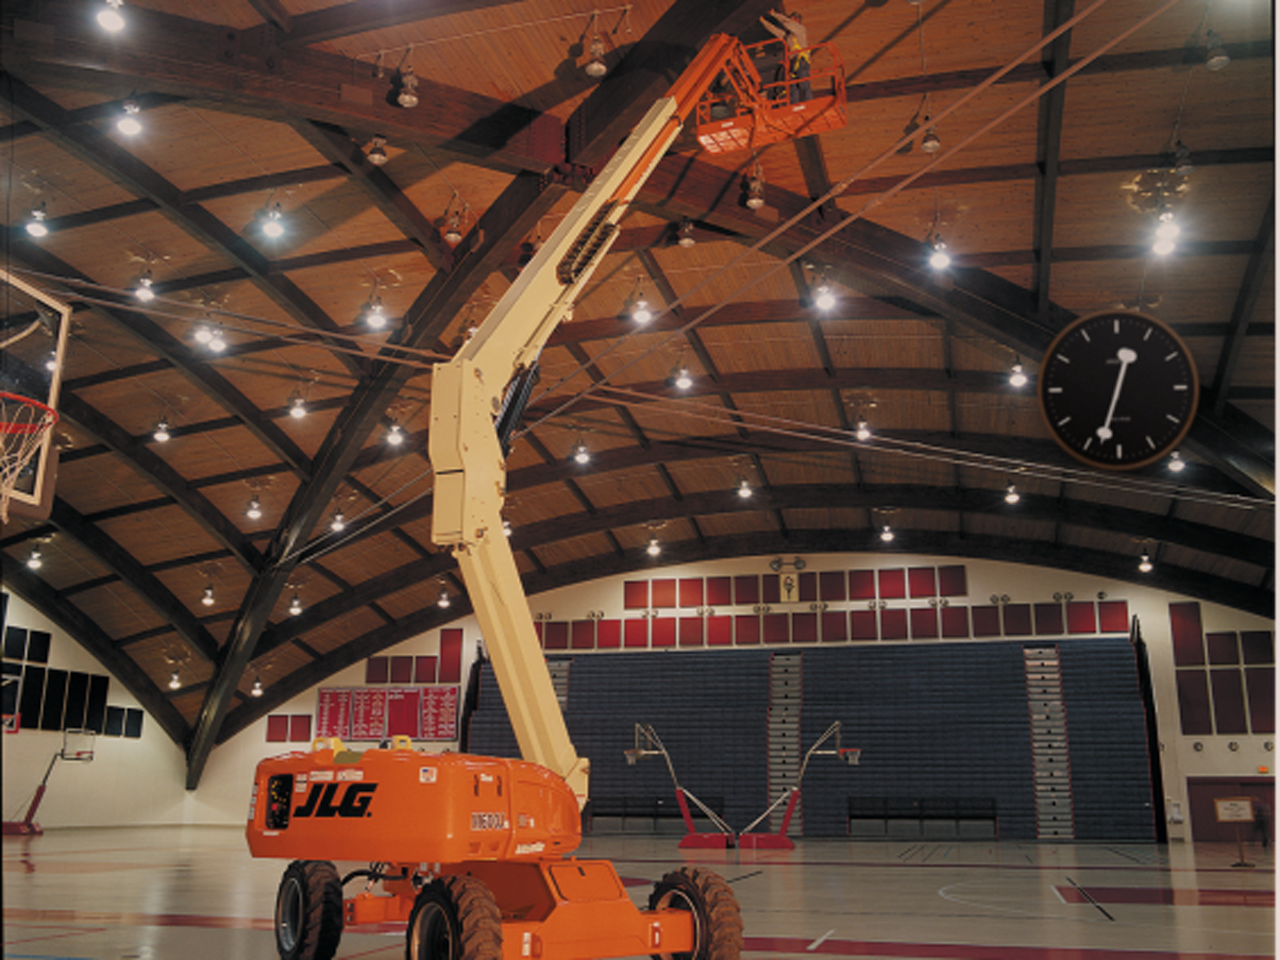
12:33
